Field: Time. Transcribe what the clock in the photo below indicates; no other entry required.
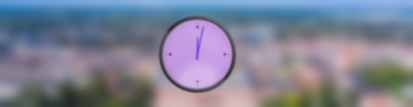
12:02
